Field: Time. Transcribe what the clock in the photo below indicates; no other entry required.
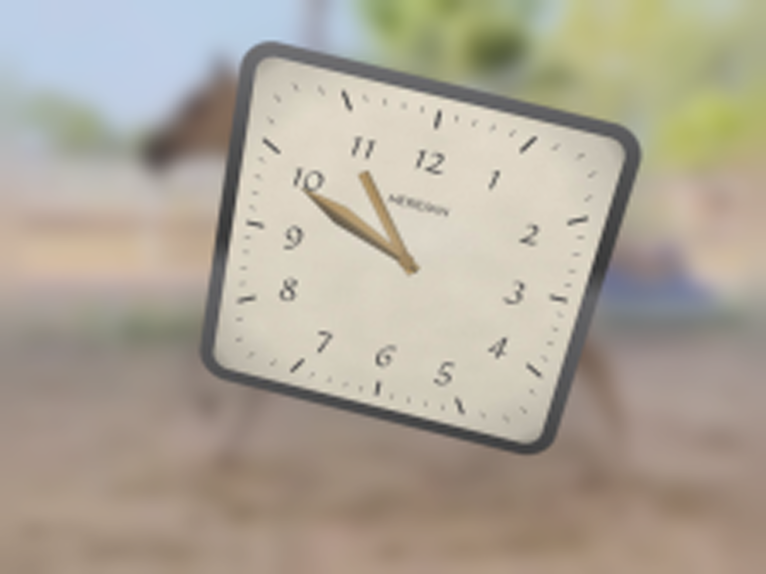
10:49
